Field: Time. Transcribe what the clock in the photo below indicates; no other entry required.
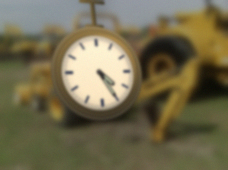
4:25
